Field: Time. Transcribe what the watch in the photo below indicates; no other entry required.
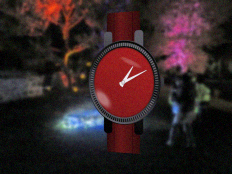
1:11
